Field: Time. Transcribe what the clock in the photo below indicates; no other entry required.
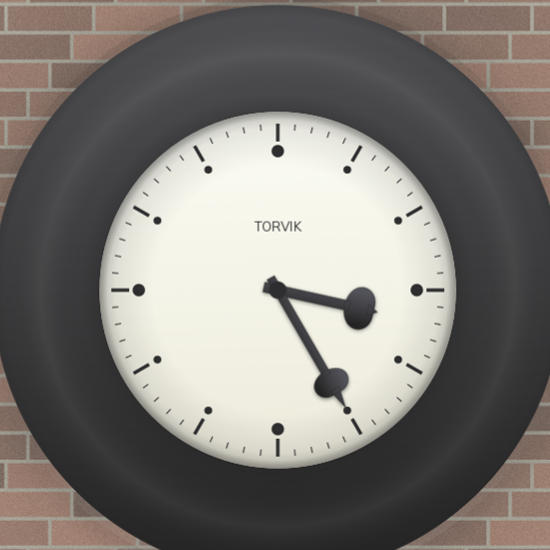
3:25
